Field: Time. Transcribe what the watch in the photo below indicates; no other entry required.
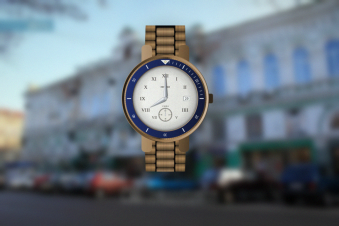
8:00
